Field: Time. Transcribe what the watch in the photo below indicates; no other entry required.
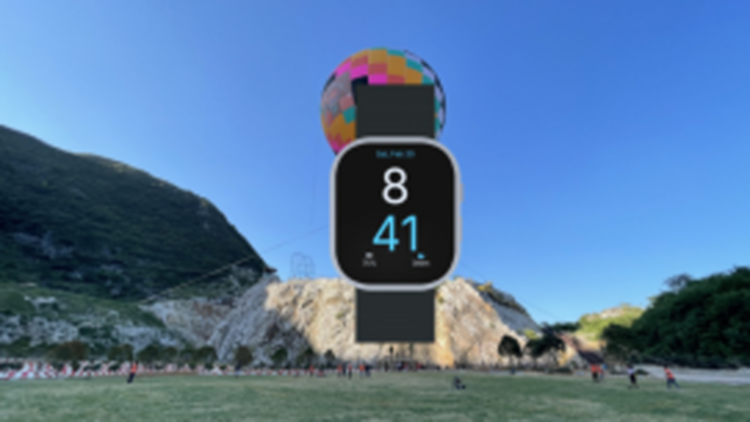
8:41
